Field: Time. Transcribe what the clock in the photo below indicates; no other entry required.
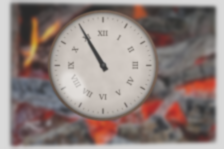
10:55
